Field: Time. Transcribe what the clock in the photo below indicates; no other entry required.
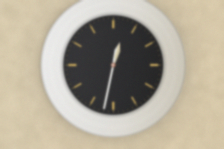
12:32
